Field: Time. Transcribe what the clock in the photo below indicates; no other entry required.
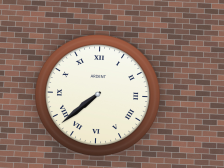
7:38
